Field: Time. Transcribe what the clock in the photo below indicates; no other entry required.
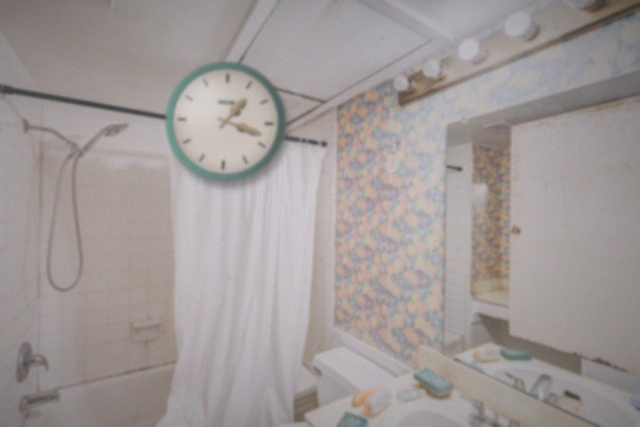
1:18
